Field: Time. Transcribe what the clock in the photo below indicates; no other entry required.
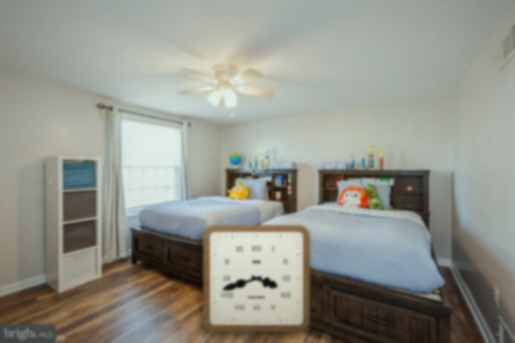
3:42
